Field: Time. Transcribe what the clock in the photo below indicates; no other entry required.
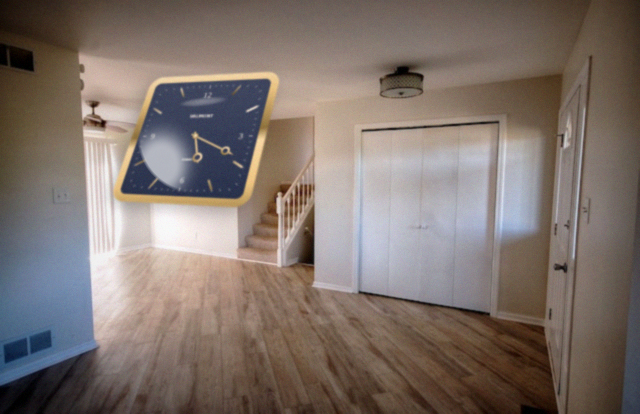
5:19
